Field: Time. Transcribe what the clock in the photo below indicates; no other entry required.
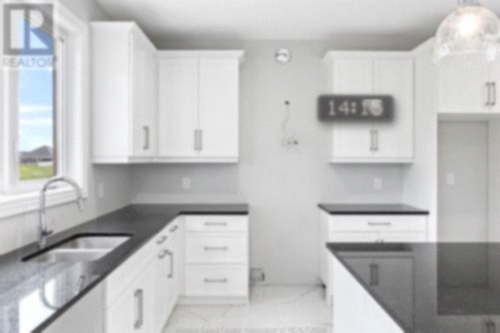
14:15
